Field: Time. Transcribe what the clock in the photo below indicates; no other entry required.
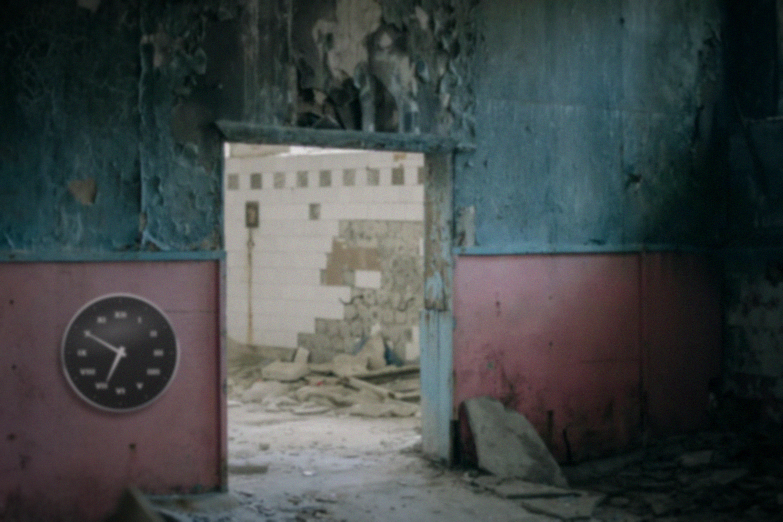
6:50
